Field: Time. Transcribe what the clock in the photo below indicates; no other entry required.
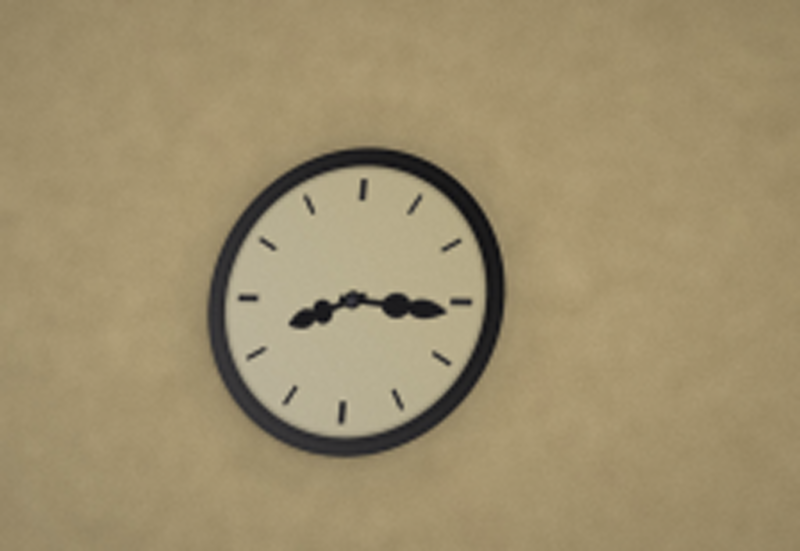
8:16
